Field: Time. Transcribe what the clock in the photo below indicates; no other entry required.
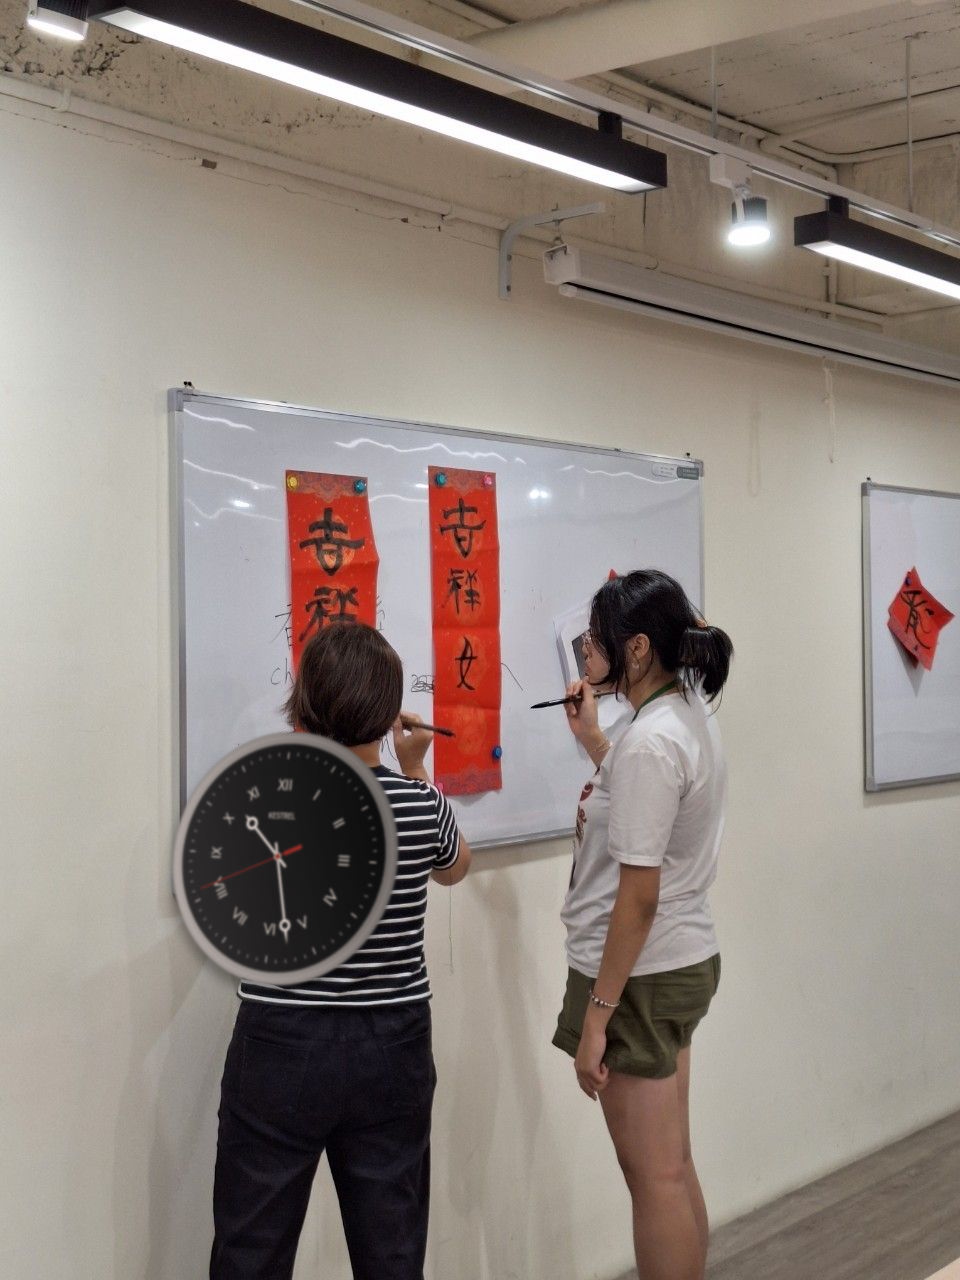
10:27:41
